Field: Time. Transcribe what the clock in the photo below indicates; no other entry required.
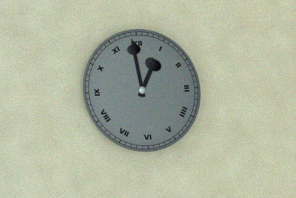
12:59
